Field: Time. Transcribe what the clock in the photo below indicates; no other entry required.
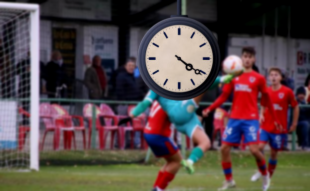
4:21
